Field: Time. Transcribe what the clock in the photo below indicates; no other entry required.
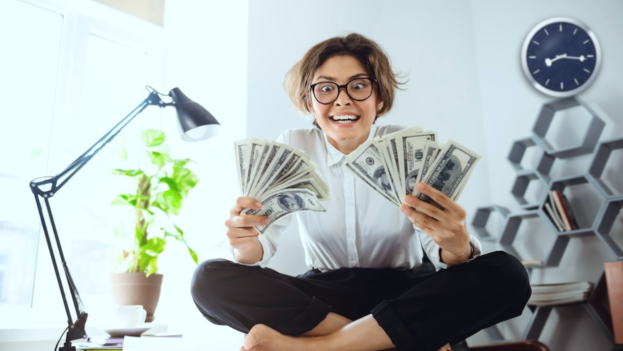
8:16
